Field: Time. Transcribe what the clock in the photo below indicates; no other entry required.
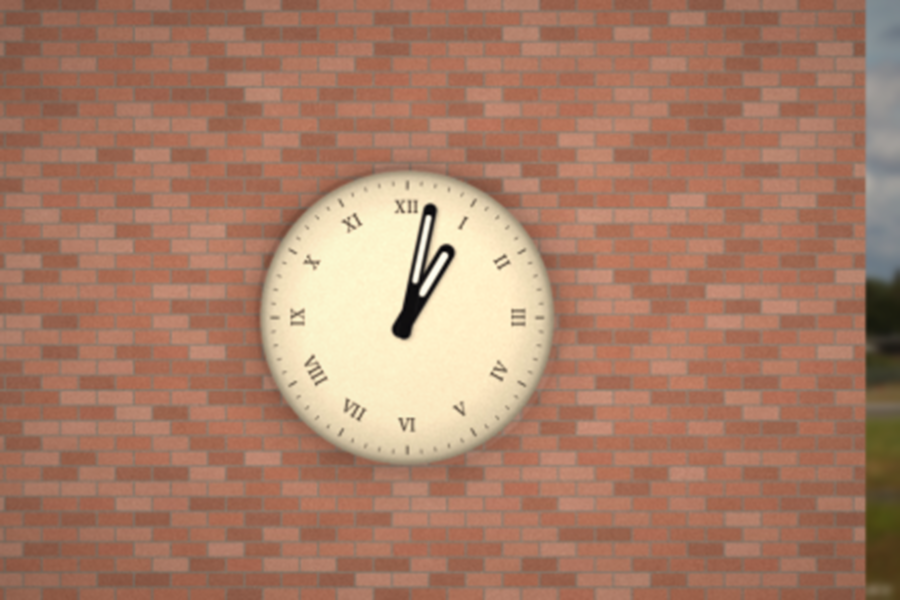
1:02
